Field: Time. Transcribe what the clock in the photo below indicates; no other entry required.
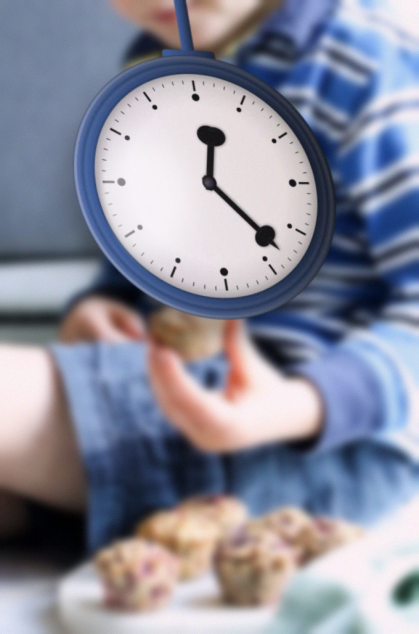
12:23
